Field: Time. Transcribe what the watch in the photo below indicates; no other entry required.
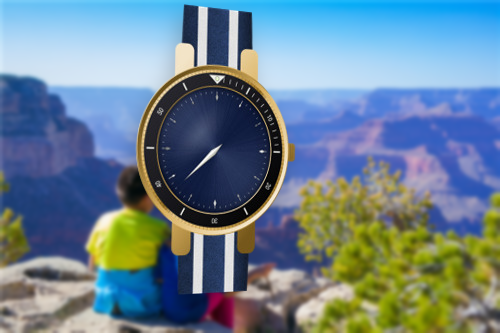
7:38
